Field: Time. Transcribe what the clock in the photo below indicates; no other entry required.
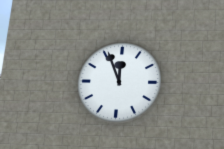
11:56
